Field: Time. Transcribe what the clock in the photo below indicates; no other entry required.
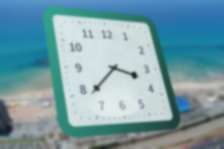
3:38
